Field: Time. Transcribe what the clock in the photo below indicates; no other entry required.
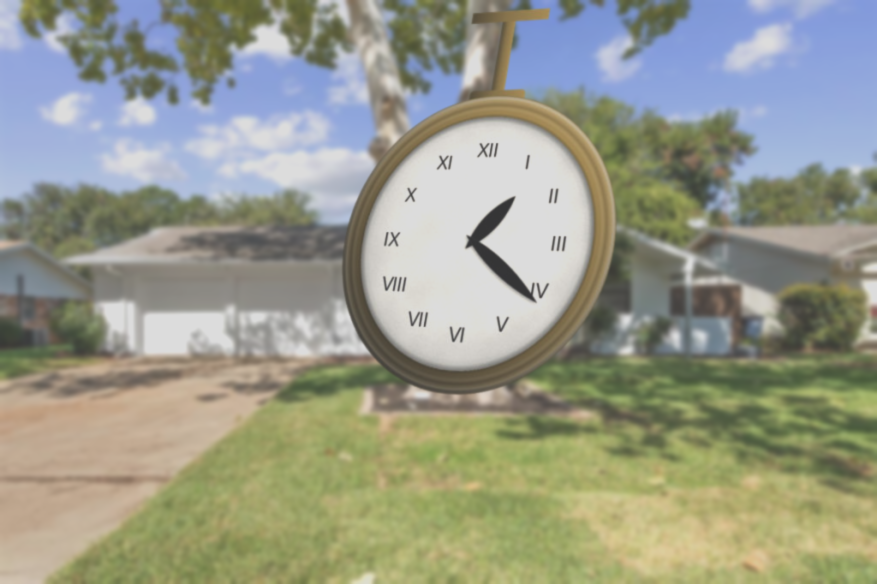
1:21
